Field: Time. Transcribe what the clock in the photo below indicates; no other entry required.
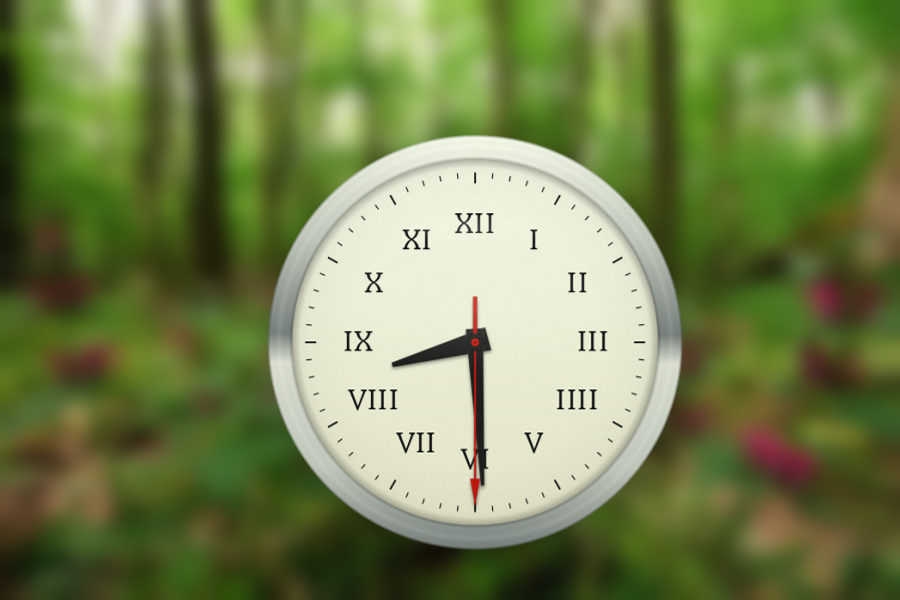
8:29:30
